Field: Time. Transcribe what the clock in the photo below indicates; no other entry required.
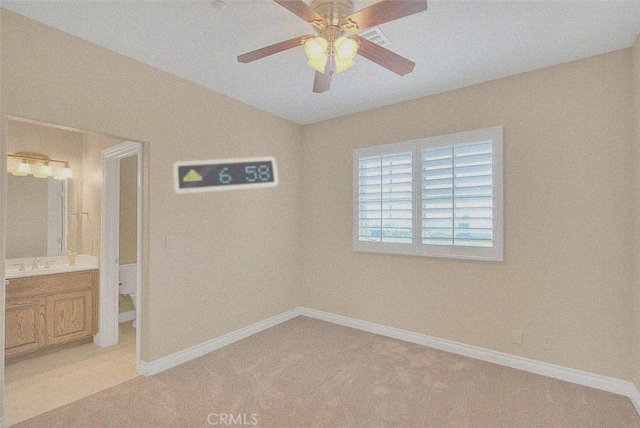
6:58
